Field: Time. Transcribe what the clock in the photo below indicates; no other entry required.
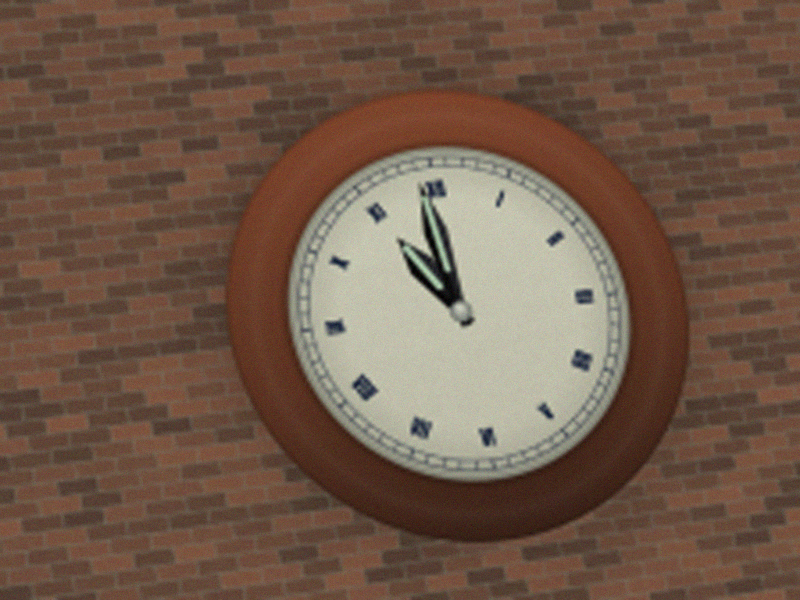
10:59
